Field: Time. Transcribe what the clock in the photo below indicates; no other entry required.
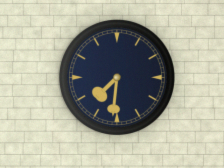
7:31
